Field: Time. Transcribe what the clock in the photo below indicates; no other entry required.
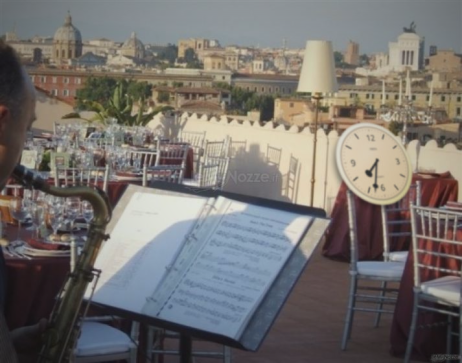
7:33
